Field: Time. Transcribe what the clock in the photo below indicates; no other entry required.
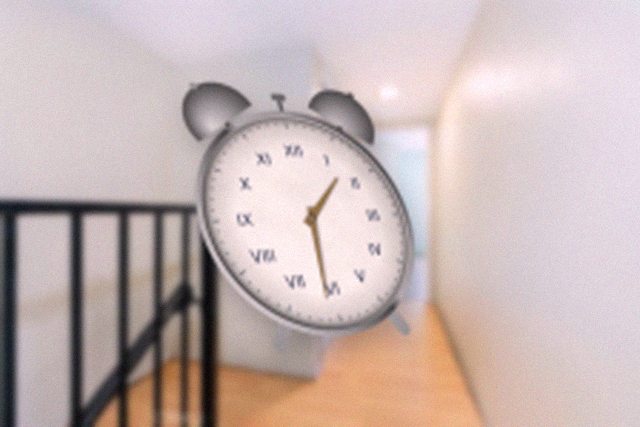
1:31
